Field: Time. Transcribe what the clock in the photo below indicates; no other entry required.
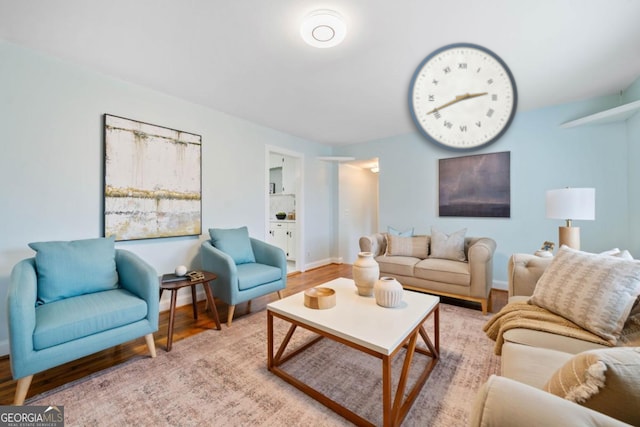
2:41
